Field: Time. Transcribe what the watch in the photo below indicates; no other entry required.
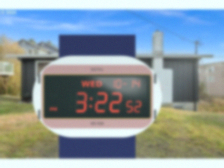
3:22:52
